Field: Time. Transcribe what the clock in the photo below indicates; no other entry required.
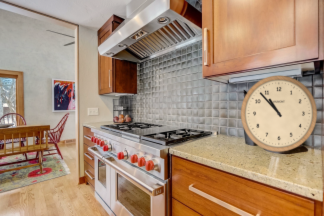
10:53
